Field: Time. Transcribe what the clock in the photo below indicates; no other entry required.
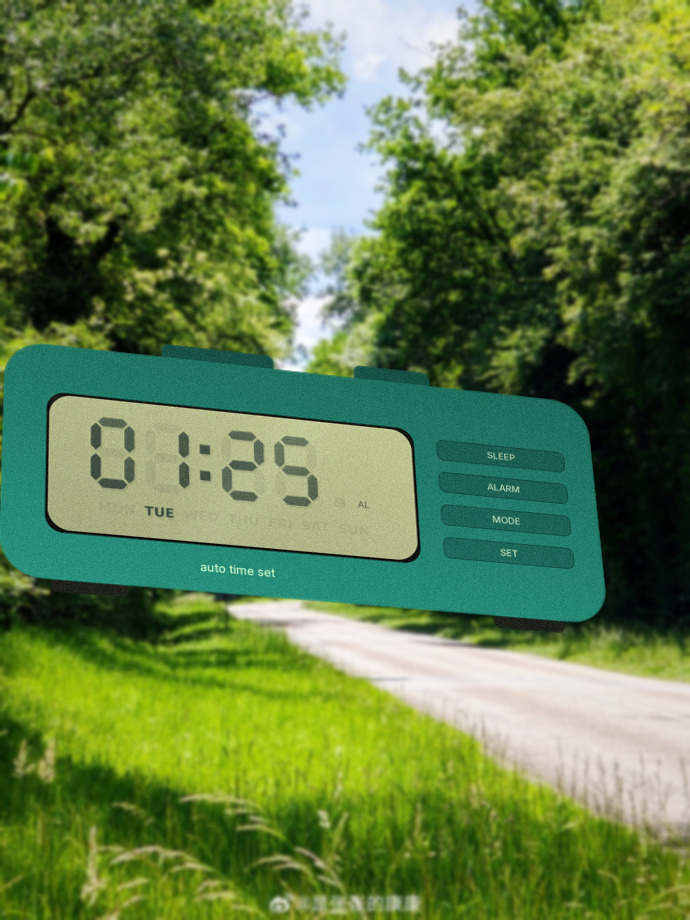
1:25
